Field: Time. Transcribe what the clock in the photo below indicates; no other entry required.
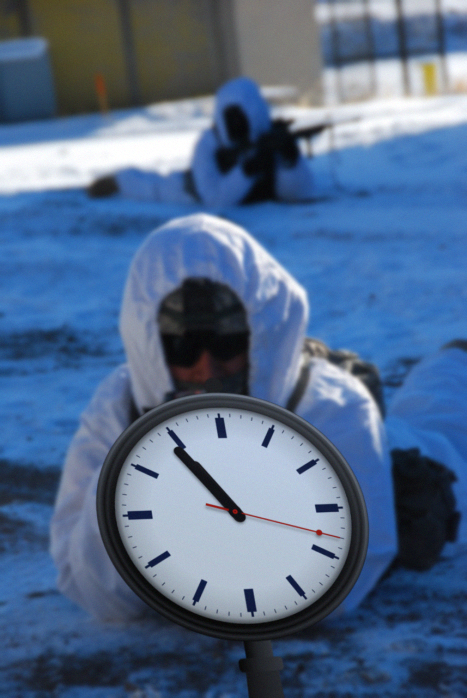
10:54:18
